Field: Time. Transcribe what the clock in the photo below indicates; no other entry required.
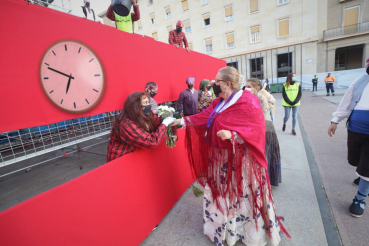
6:49
